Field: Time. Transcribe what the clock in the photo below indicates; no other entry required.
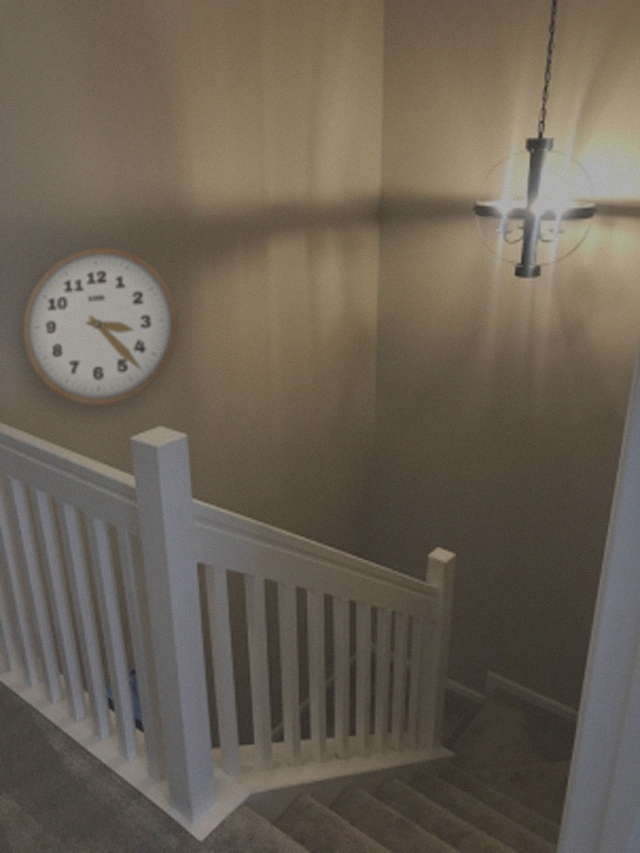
3:23
